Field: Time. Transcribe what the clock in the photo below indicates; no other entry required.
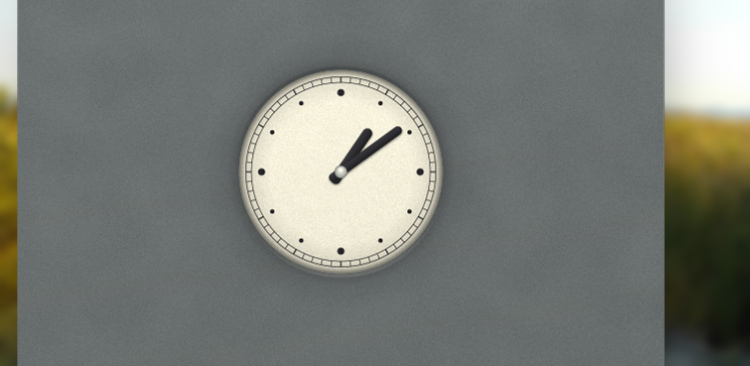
1:09
